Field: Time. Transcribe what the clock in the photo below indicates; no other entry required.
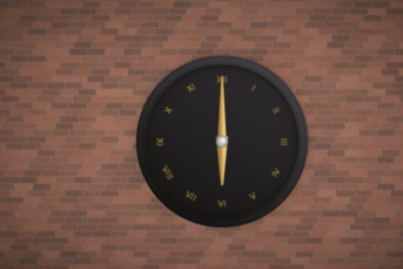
6:00
